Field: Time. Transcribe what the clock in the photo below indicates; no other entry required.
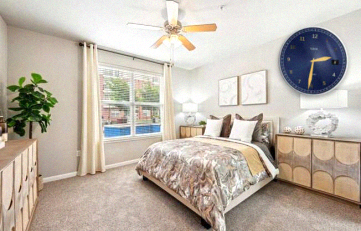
2:31
